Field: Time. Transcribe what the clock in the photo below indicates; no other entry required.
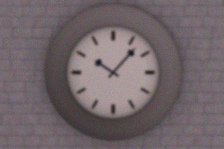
10:07
